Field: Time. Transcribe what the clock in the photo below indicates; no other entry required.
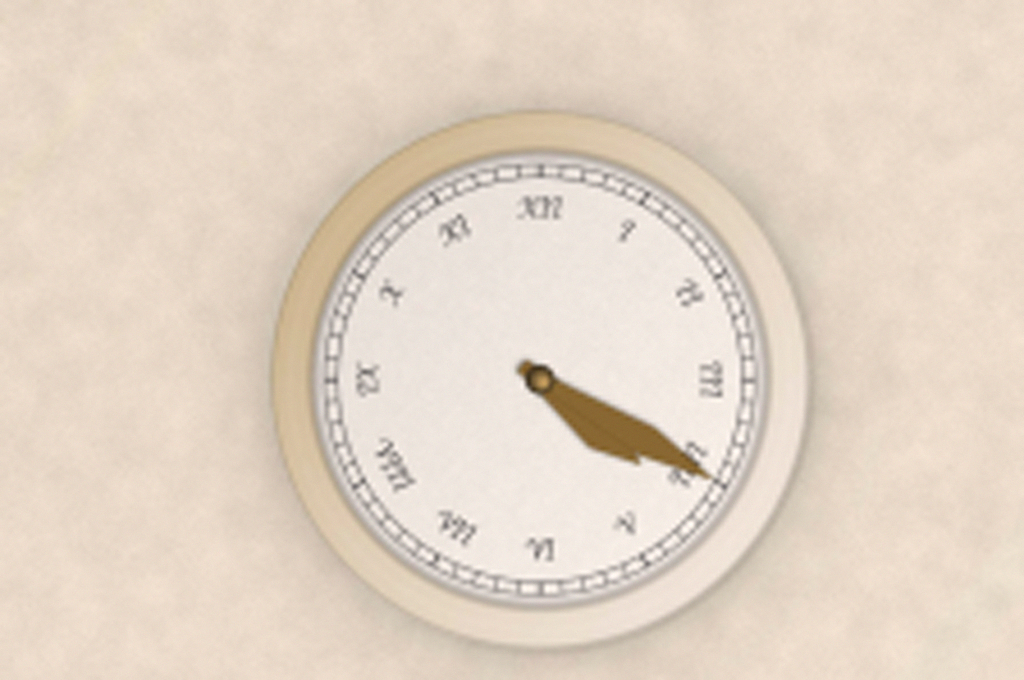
4:20
